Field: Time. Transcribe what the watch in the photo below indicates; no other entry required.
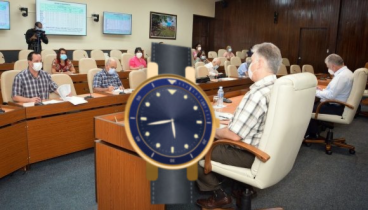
5:43
